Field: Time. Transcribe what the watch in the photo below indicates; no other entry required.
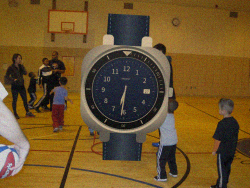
6:31
